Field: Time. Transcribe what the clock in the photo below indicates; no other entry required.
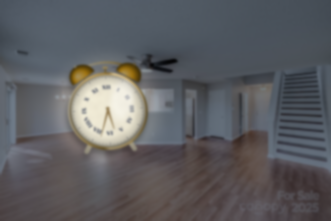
5:33
